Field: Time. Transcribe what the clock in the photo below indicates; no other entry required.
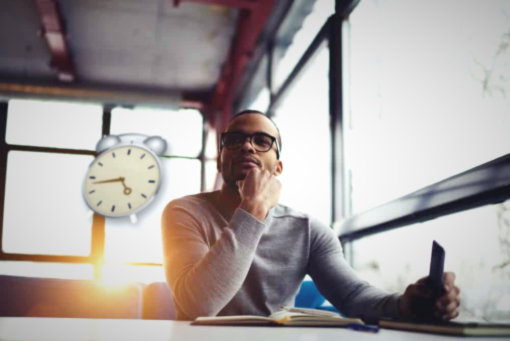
4:43
